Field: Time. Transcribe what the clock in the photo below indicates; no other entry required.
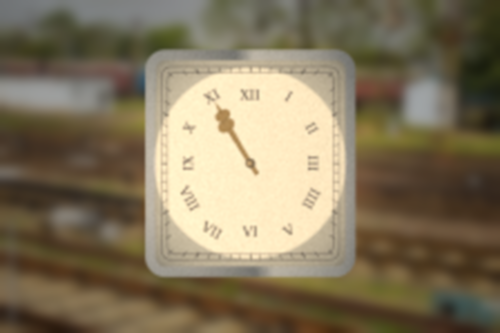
10:55
